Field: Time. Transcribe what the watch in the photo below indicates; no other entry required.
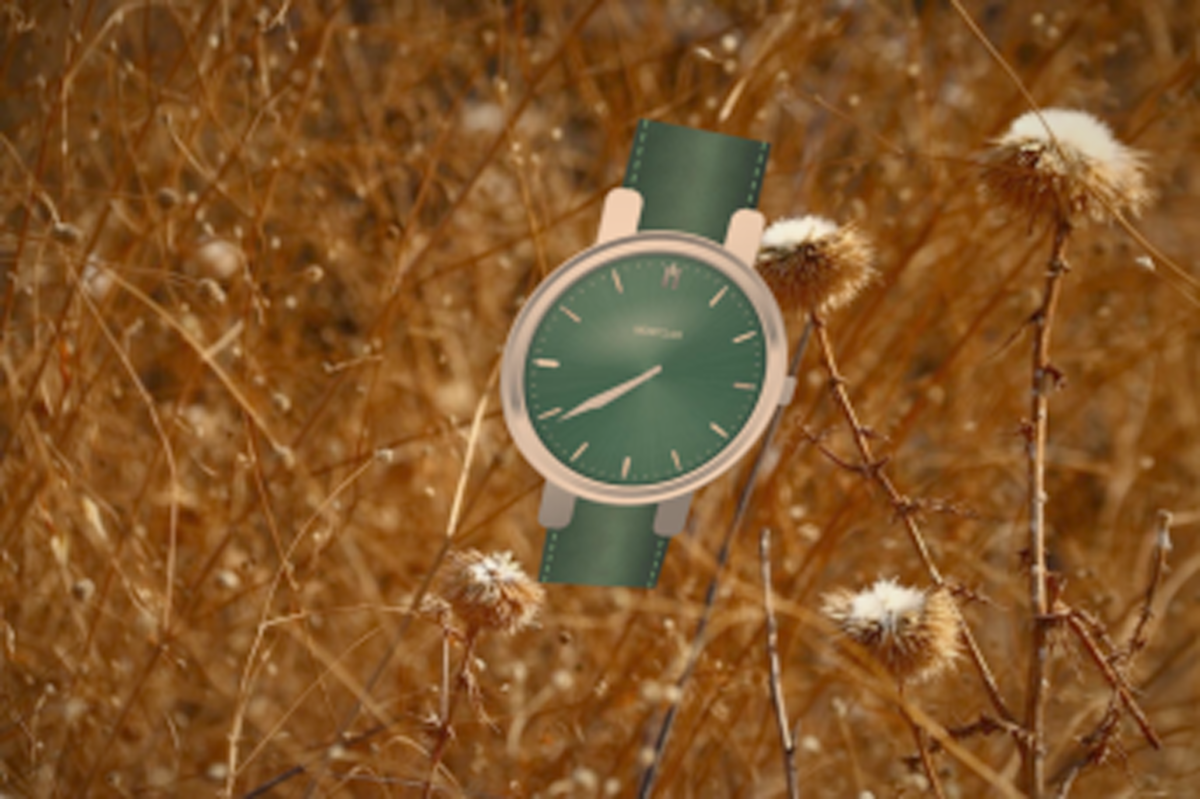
7:39
